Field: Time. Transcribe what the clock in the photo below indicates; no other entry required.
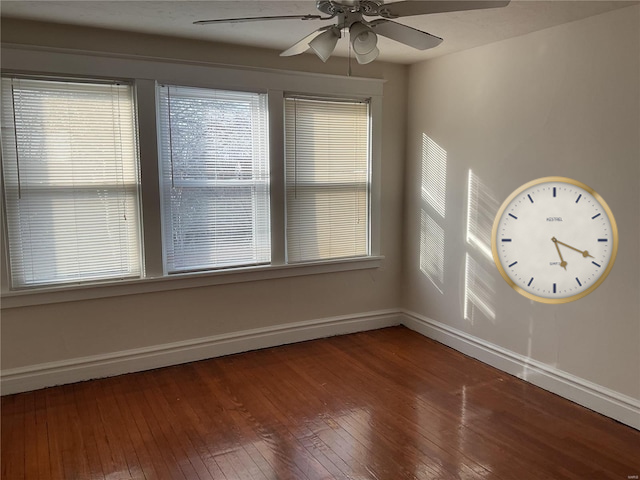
5:19
